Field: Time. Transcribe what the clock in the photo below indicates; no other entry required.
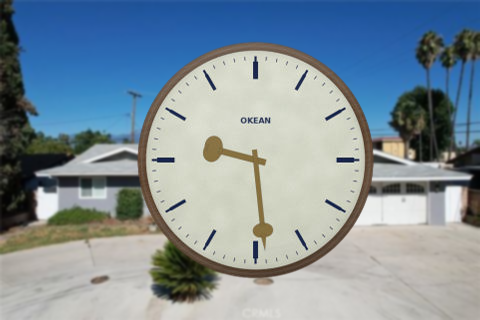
9:29
